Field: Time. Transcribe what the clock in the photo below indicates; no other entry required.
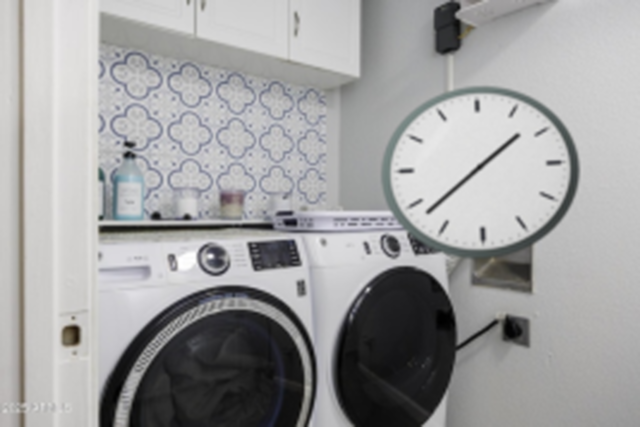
1:38
